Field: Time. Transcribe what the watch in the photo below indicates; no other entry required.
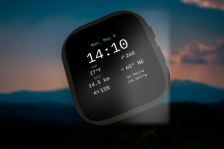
14:10
